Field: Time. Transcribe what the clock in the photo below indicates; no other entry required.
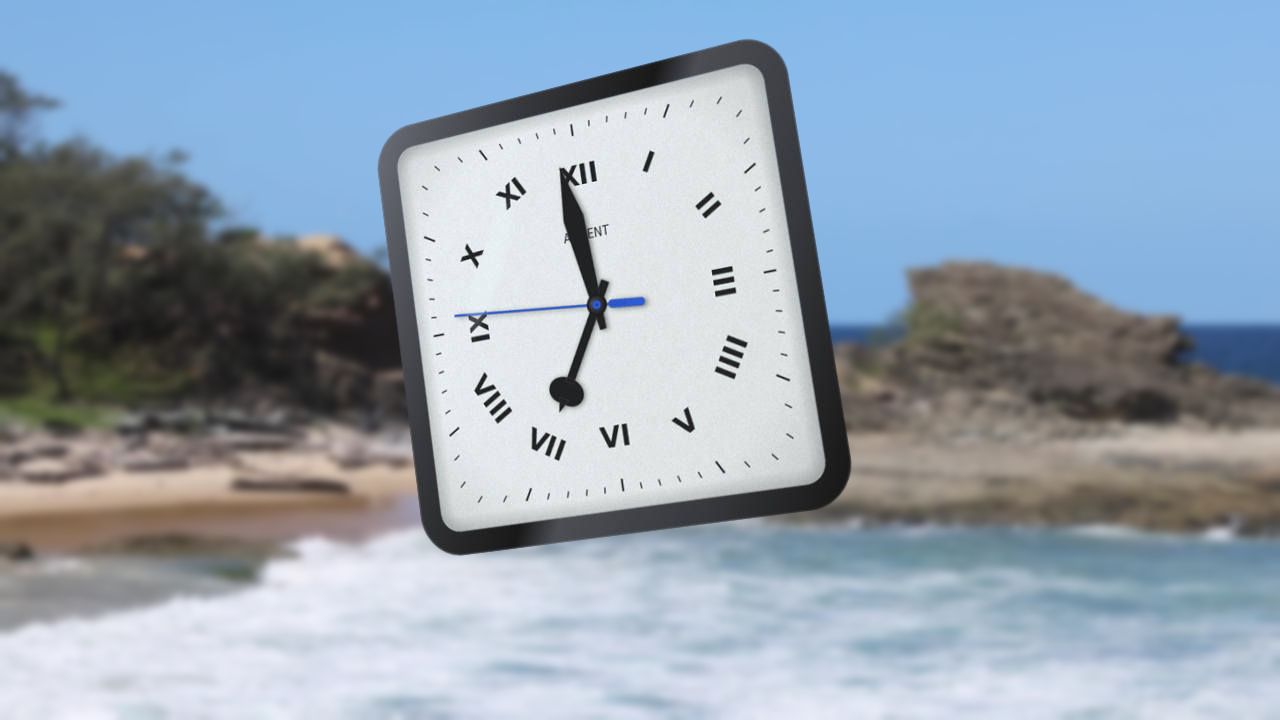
6:58:46
